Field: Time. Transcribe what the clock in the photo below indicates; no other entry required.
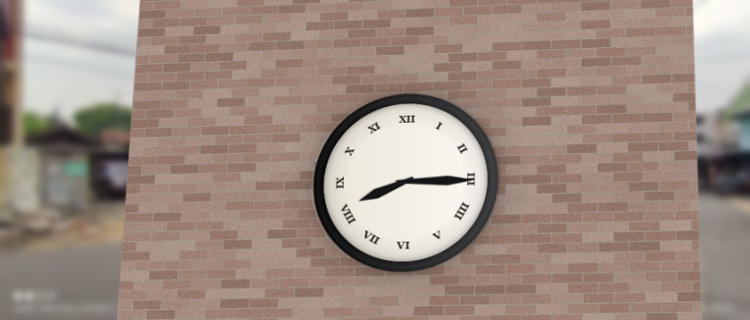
8:15
